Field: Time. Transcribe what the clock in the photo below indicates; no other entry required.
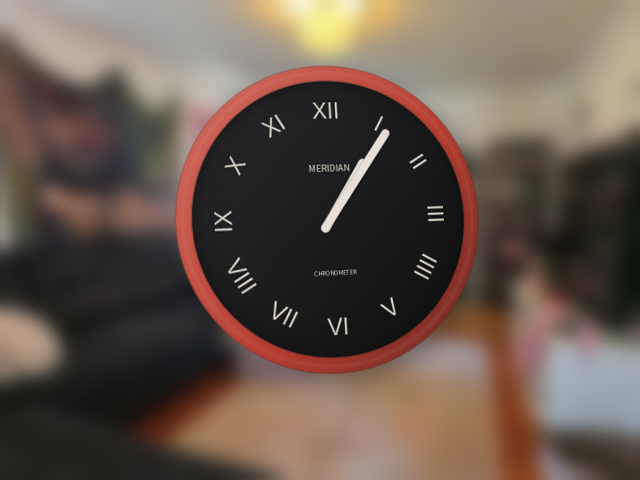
1:06
